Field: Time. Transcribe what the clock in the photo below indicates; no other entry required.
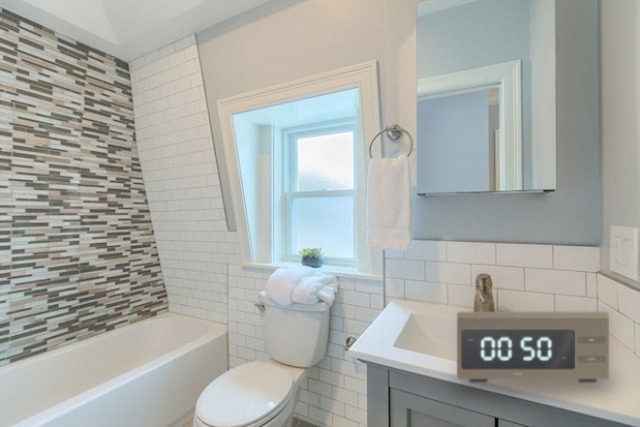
0:50
